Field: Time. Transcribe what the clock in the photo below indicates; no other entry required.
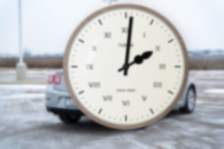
2:01
